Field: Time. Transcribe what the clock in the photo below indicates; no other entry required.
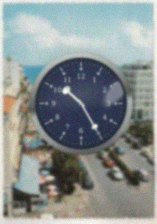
10:25
